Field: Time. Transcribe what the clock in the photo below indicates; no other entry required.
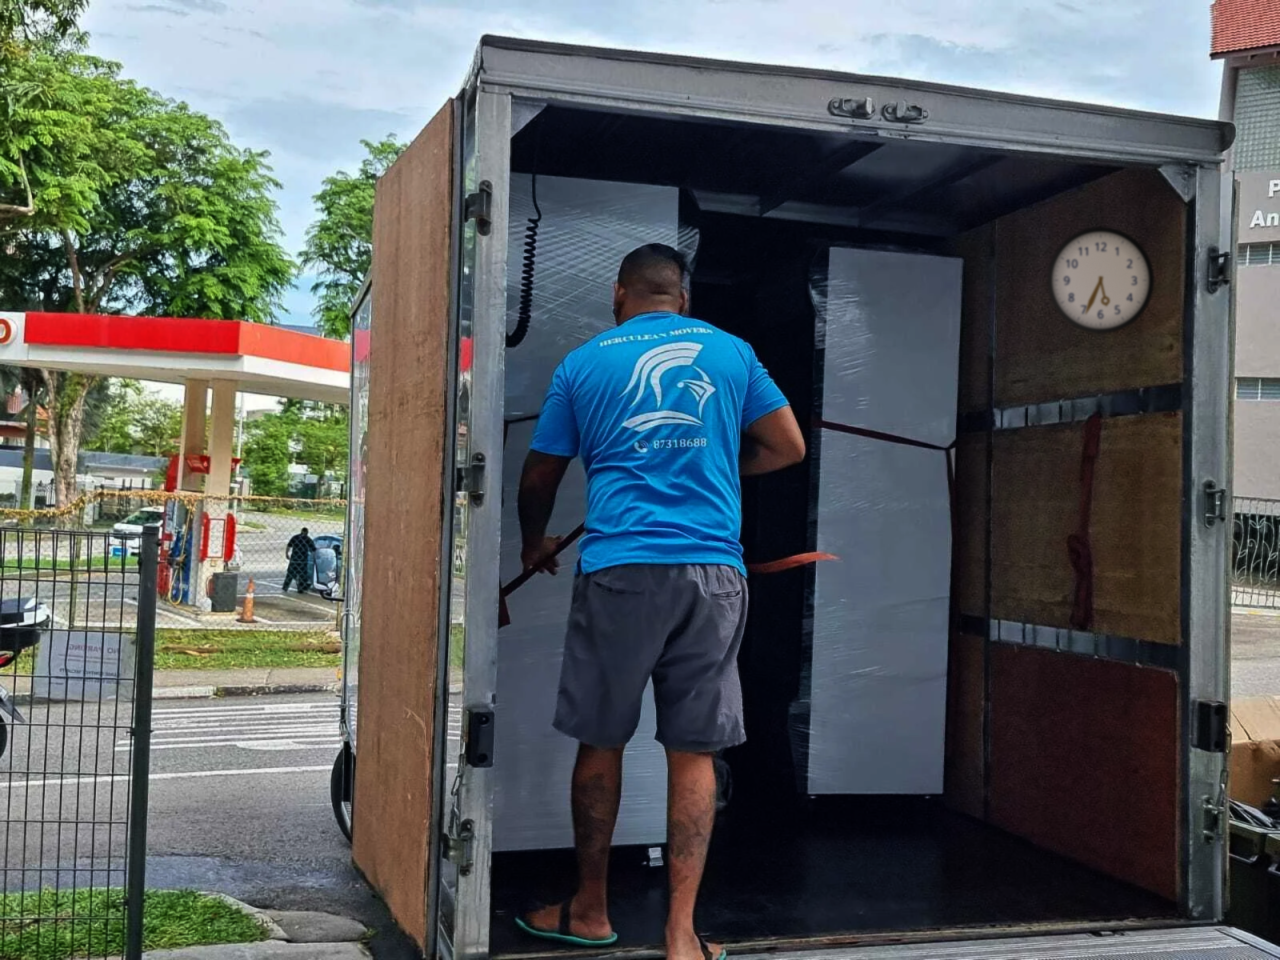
5:34
